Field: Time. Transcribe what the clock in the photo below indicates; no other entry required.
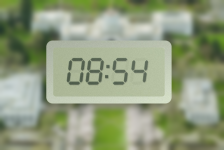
8:54
